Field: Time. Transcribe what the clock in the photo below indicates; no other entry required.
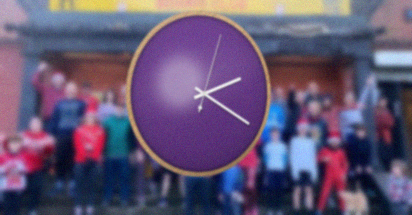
2:20:03
